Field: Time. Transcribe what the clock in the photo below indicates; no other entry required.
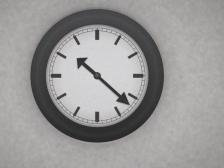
10:22
